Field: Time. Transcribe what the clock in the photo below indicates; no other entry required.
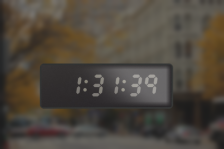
1:31:39
